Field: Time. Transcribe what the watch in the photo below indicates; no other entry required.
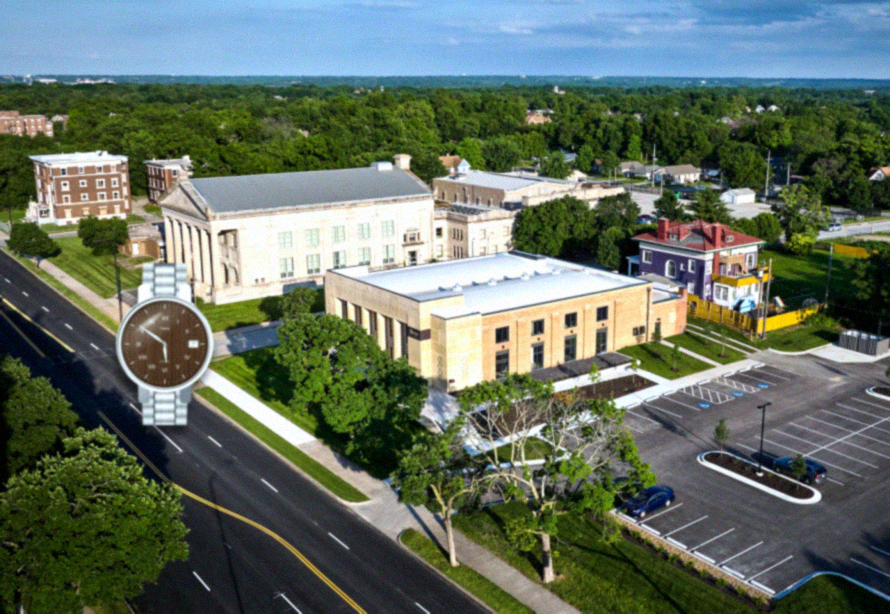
5:51
